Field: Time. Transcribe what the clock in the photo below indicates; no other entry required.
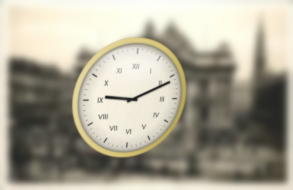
9:11
